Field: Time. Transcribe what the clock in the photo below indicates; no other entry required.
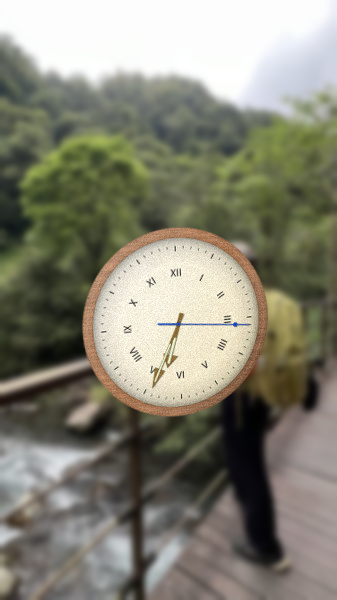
6:34:16
